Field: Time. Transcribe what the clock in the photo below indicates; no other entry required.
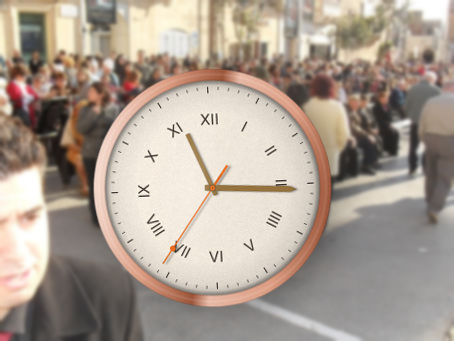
11:15:36
